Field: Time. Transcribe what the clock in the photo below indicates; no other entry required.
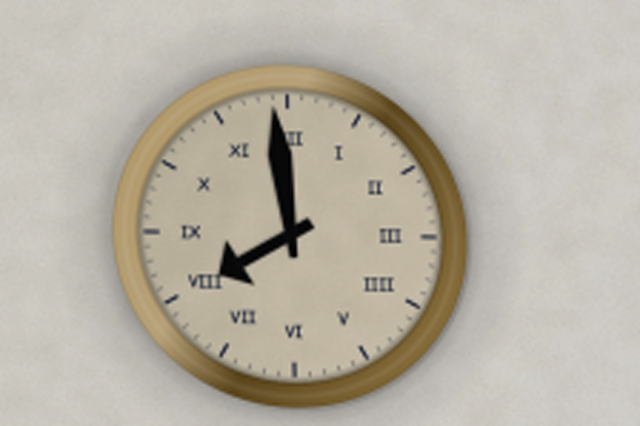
7:59
